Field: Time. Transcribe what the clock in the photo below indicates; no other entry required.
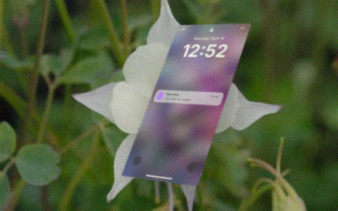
12:52
